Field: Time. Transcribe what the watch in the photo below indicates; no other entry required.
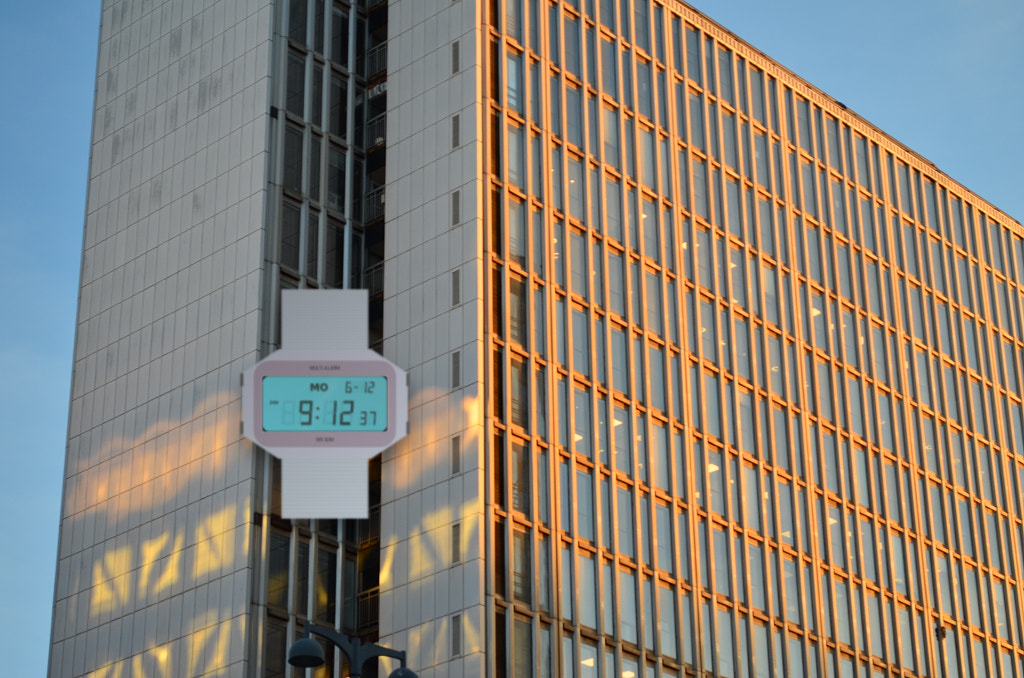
9:12:37
